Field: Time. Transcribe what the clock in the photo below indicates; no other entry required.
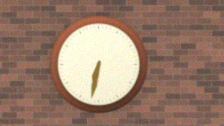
6:32
